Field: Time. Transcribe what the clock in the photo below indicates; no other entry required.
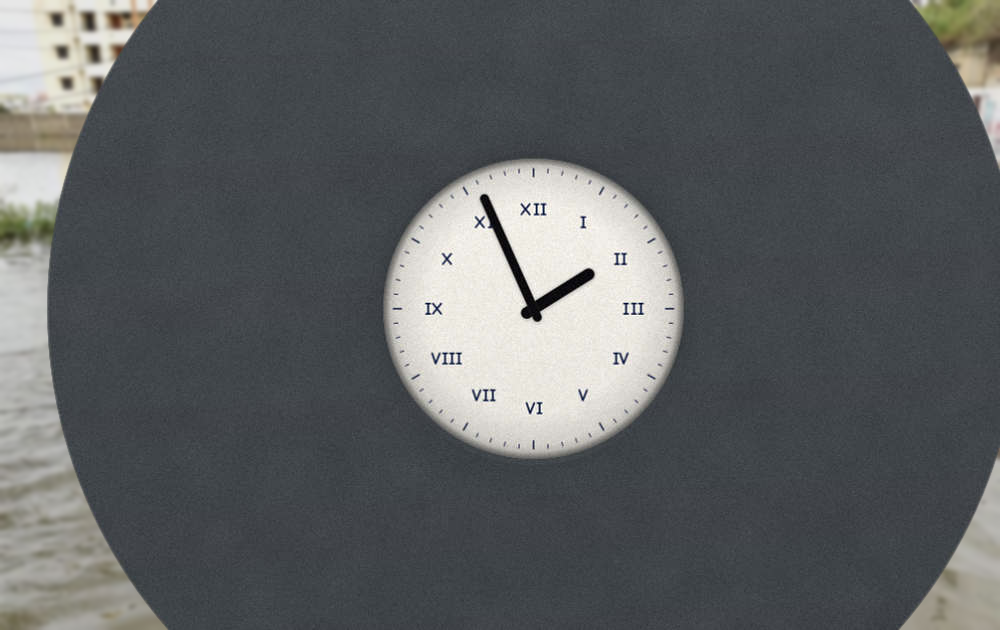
1:56
